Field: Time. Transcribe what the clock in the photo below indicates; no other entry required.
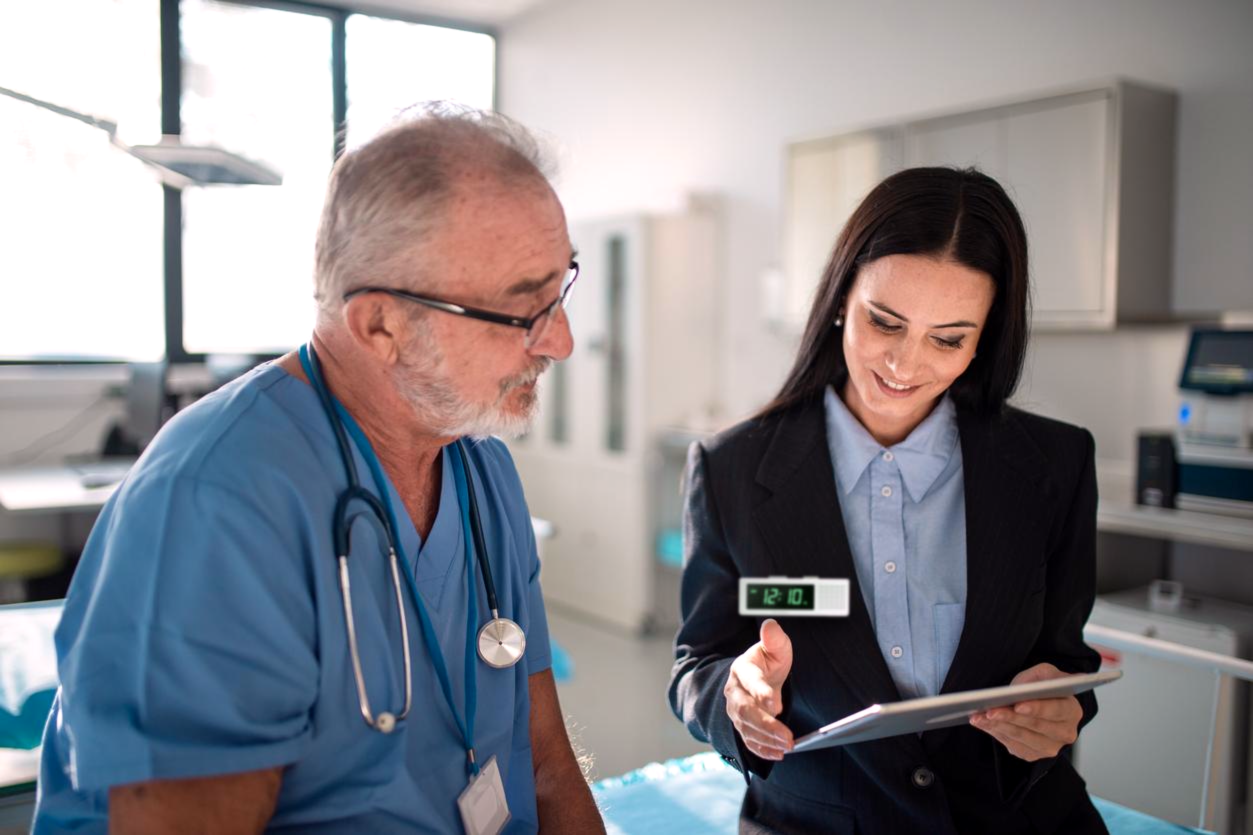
12:10
